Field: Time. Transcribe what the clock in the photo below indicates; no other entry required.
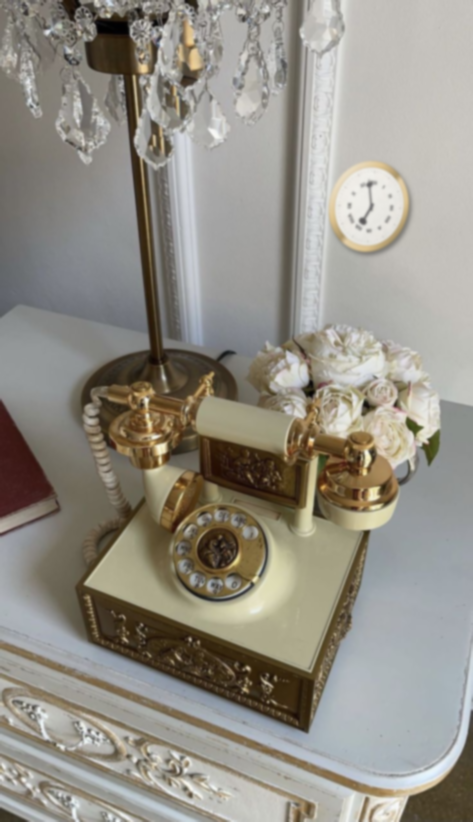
6:58
